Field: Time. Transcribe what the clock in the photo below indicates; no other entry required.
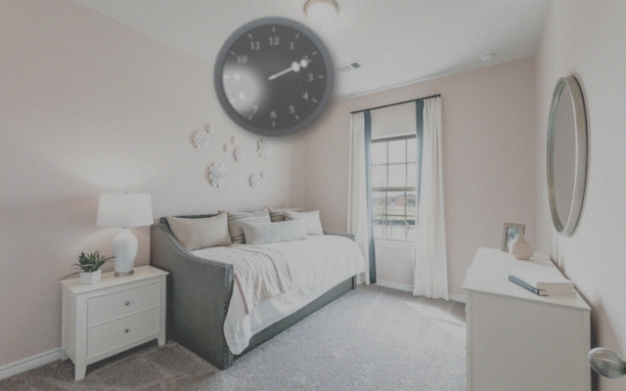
2:11
